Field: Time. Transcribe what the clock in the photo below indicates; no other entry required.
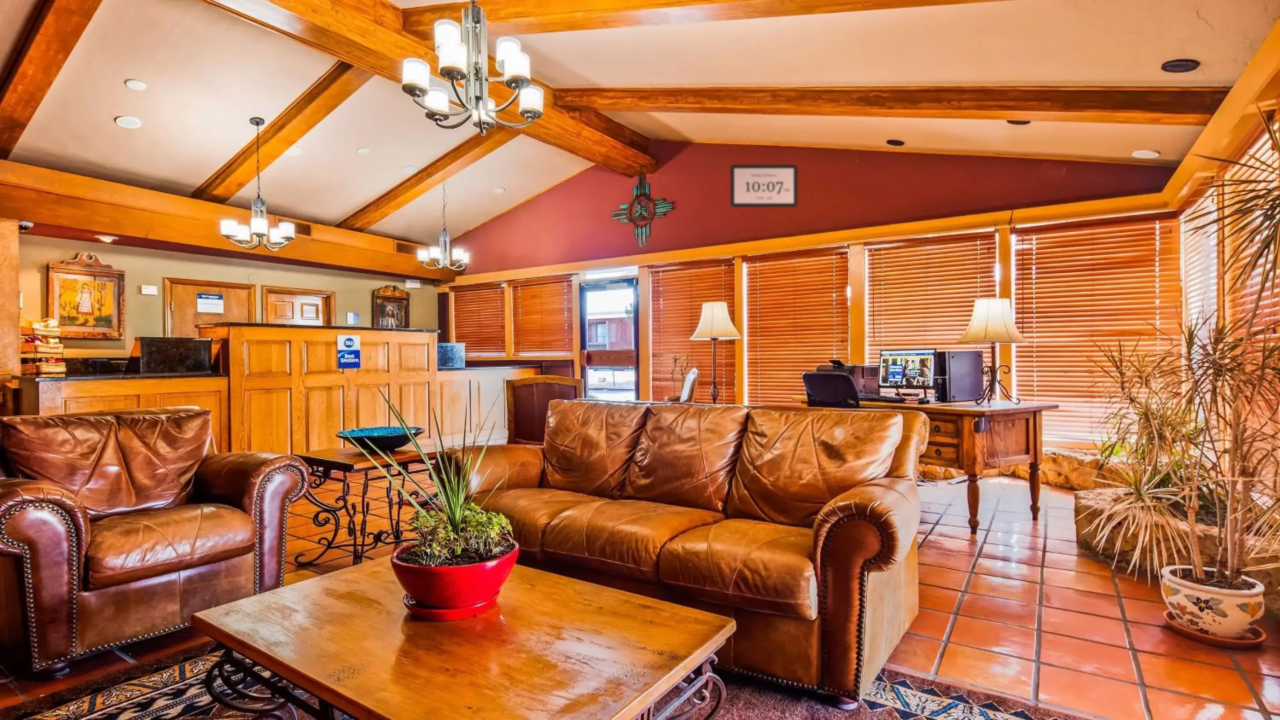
10:07
